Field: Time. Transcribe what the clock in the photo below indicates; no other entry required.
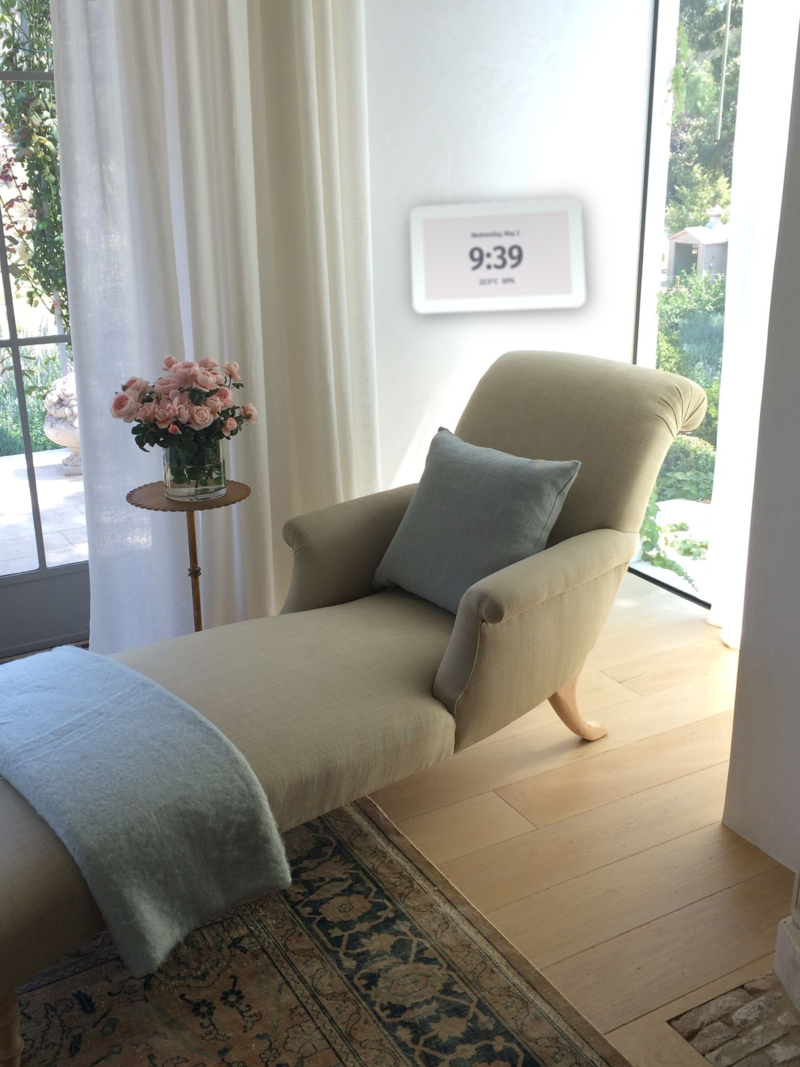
9:39
